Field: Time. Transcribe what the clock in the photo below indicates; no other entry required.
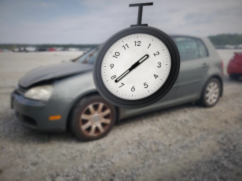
1:38
